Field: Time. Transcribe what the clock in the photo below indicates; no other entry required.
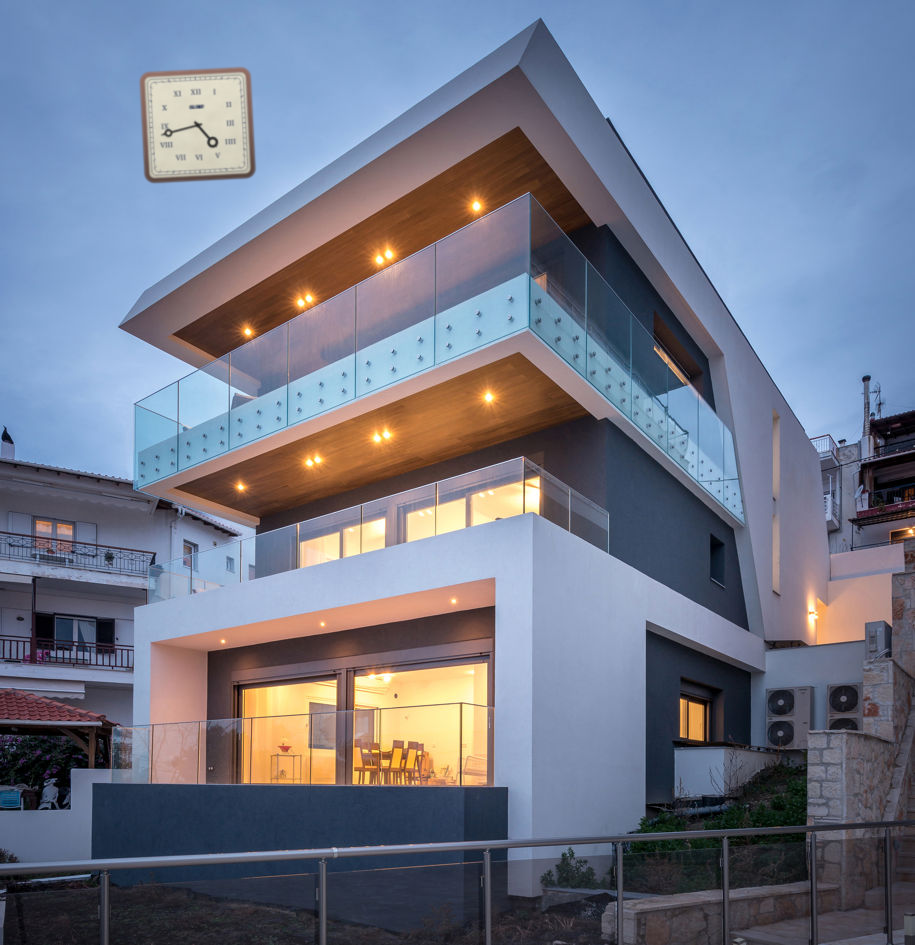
4:43
